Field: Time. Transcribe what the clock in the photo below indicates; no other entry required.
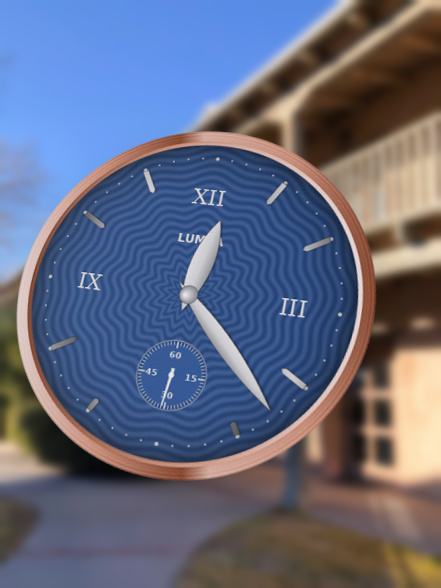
12:22:31
